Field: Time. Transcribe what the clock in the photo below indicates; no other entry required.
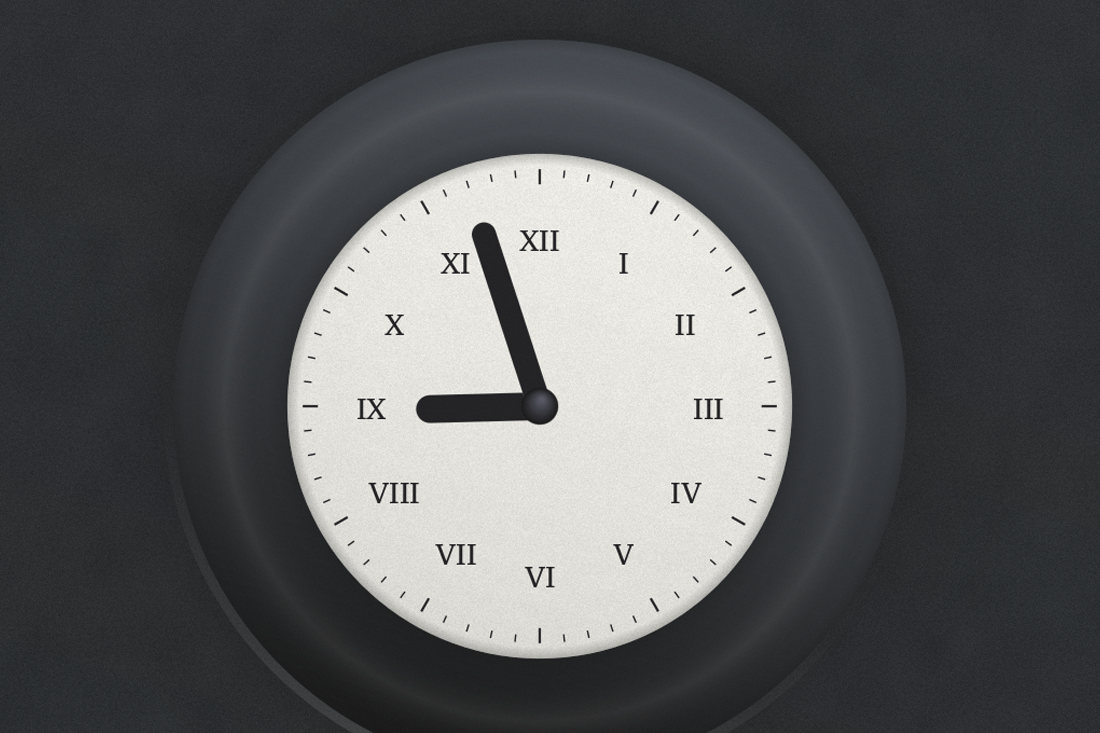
8:57
